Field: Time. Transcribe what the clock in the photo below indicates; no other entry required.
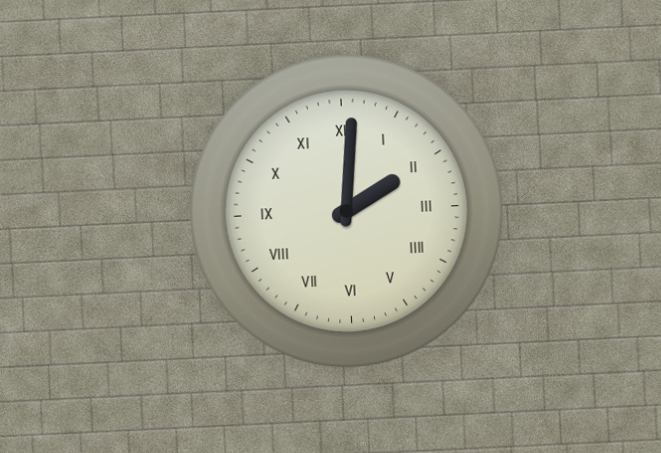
2:01
